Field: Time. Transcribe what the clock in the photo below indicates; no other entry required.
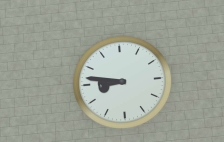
8:47
